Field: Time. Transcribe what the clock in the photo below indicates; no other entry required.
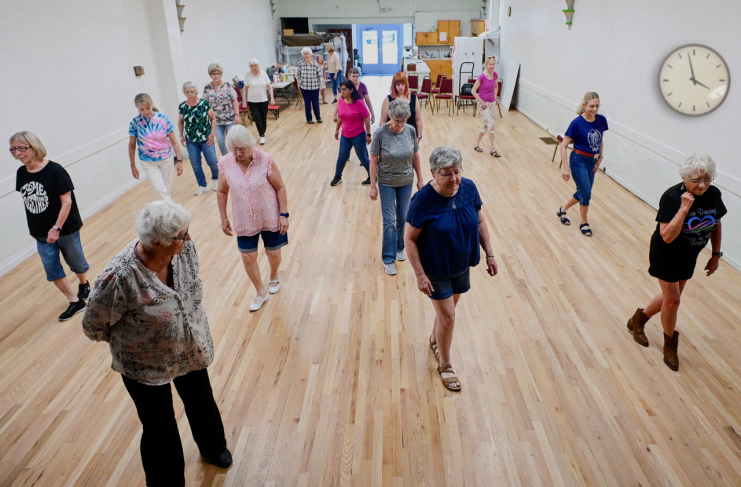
3:58
